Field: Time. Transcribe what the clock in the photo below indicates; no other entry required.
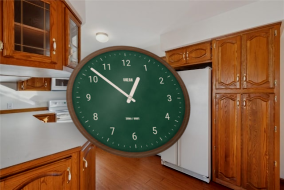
12:52
